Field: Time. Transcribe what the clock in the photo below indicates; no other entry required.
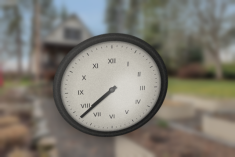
7:38
